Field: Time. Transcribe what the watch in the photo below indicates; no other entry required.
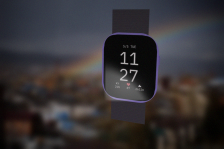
11:27
